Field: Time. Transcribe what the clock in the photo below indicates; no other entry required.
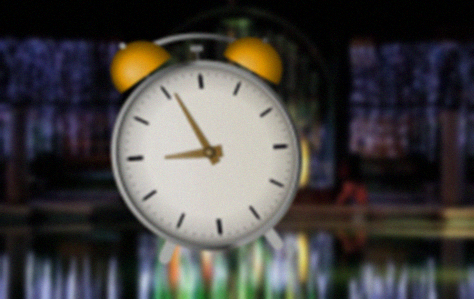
8:56
